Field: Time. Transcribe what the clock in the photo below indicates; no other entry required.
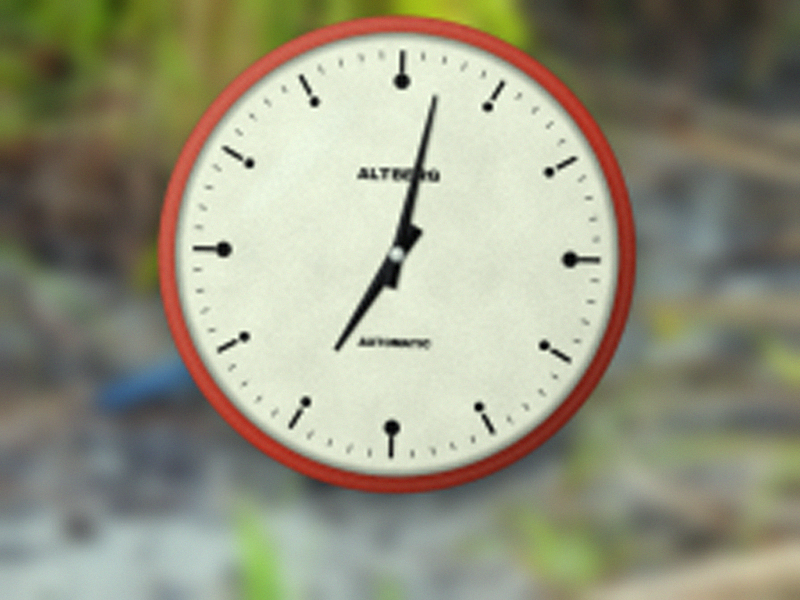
7:02
